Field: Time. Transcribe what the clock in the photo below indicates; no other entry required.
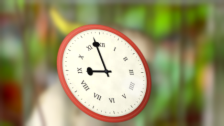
8:58
